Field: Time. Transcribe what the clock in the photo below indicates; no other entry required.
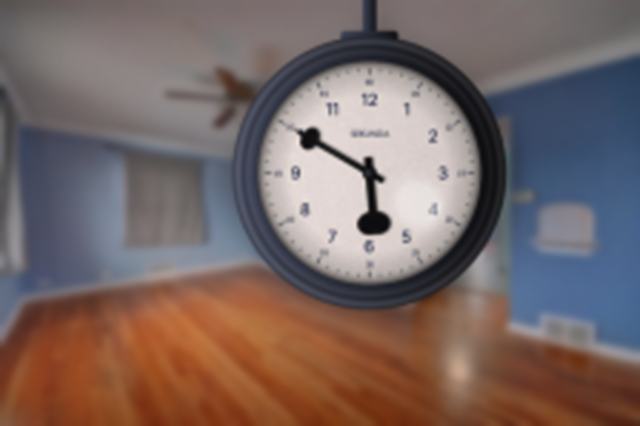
5:50
